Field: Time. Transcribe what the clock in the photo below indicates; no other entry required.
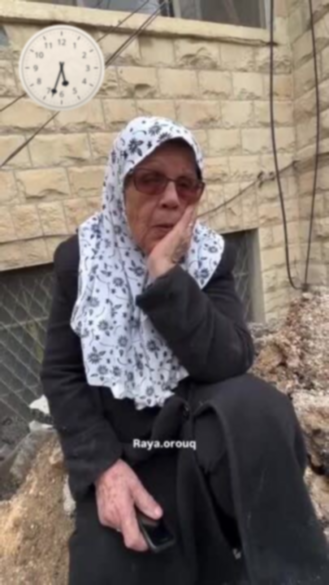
5:33
